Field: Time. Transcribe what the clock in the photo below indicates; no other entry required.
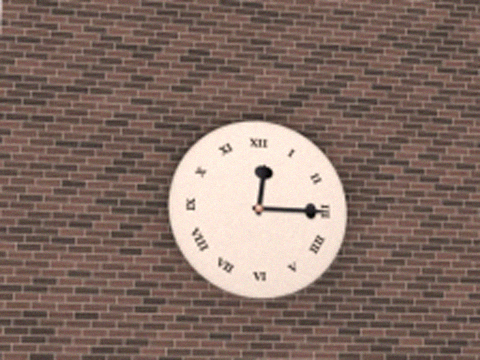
12:15
